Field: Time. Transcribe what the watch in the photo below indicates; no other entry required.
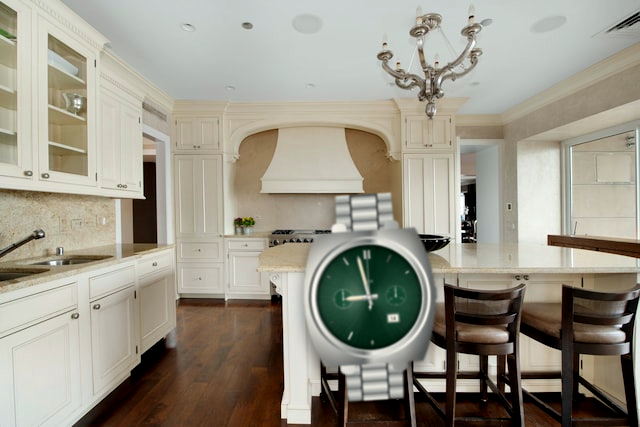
8:58
